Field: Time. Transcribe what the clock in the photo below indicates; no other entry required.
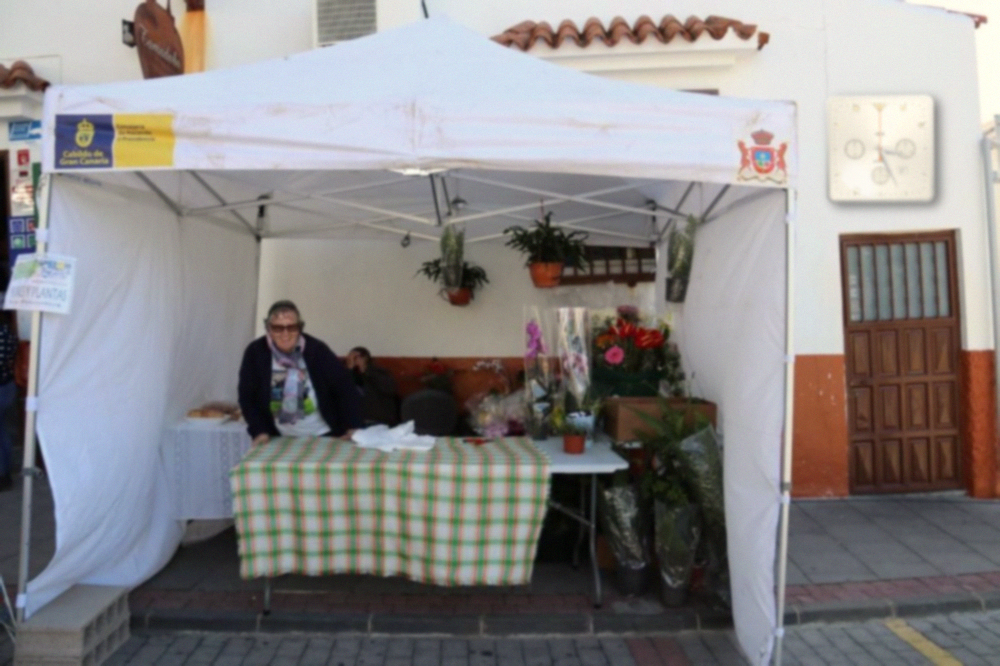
3:26
